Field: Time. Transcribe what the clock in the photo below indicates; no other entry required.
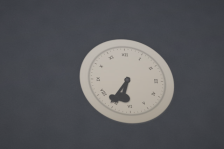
6:36
